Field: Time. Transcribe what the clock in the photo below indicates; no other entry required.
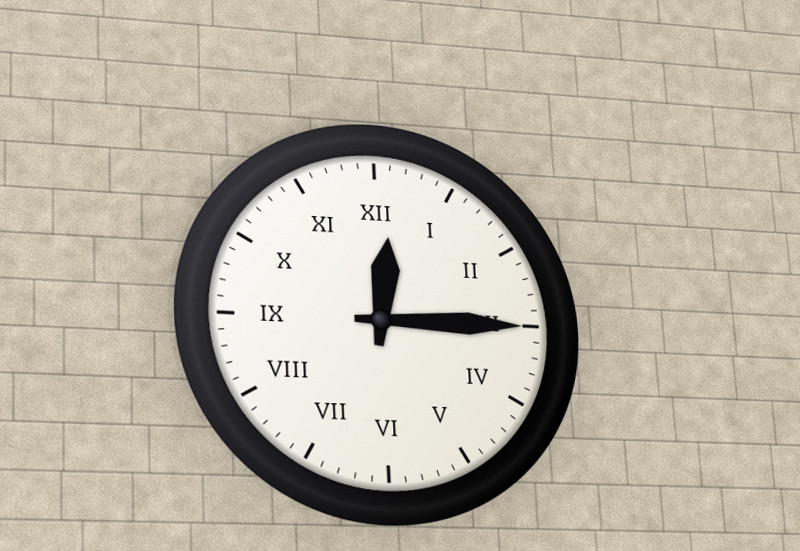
12:15
